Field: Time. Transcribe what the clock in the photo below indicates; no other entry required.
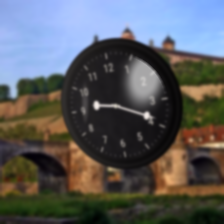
9:19
